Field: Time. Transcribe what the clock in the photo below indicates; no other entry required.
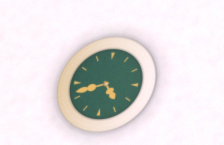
4:42
